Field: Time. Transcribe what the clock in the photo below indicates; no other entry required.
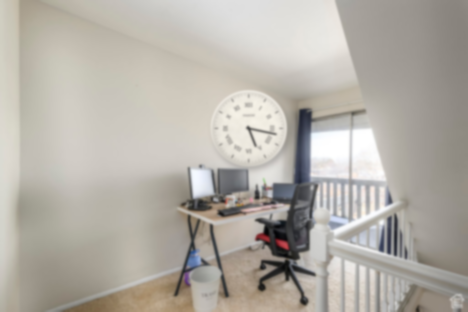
5:17
